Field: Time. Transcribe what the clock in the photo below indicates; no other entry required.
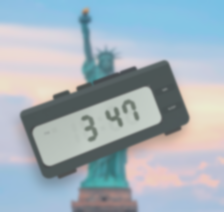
3:47
